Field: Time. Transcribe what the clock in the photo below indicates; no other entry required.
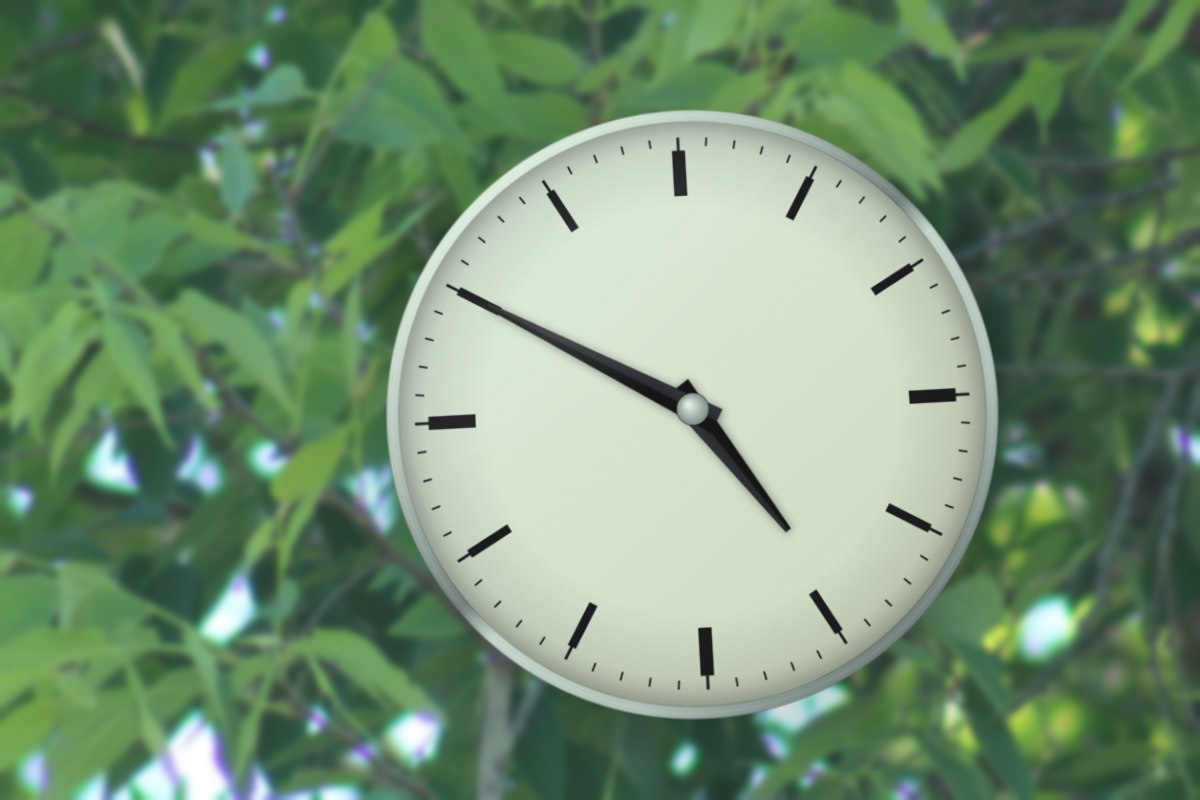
4:50
